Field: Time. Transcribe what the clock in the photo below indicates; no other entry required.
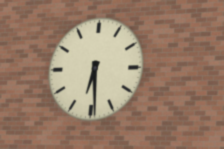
6:29
